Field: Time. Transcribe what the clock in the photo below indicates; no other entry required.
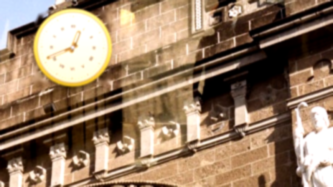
12:41
